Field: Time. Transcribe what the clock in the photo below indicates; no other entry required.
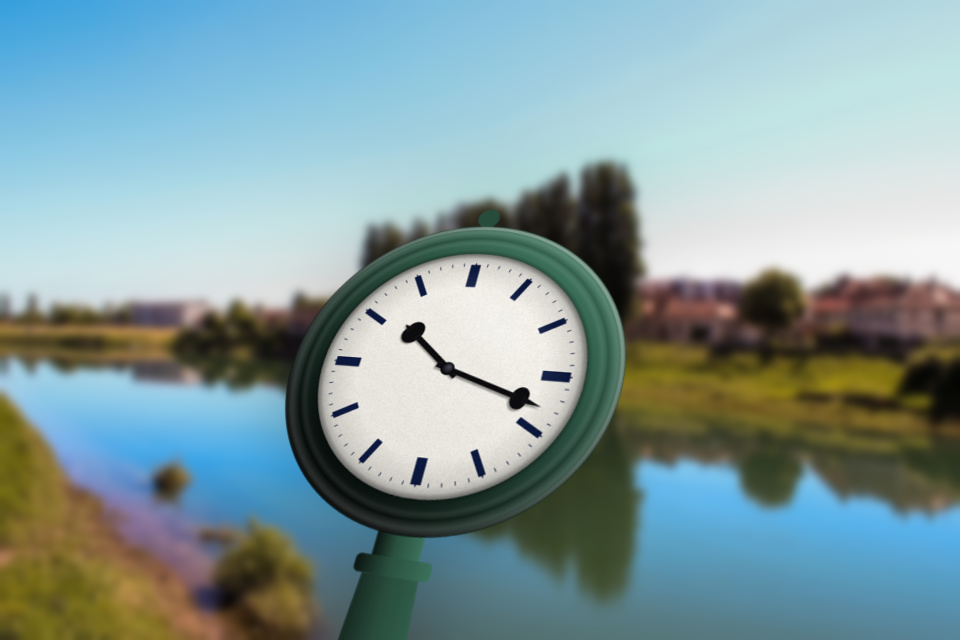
10:18
